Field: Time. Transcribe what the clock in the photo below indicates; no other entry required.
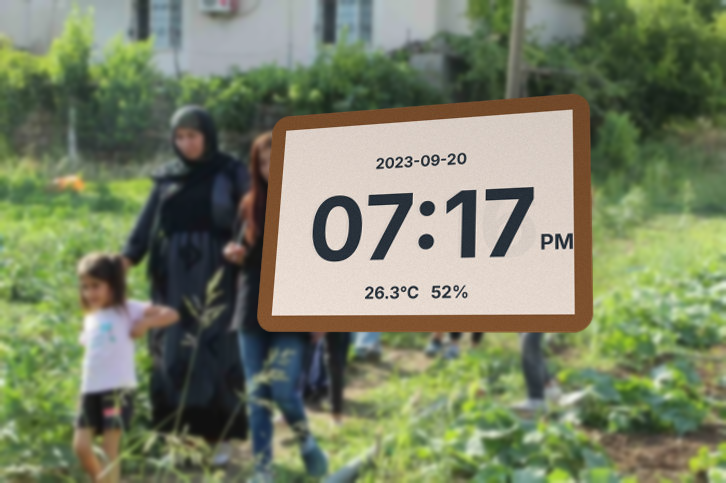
7:17
